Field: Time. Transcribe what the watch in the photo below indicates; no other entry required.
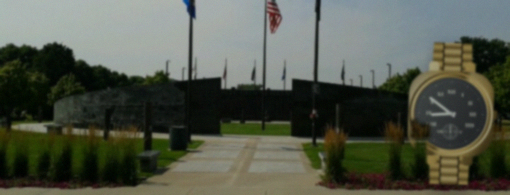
8:51
